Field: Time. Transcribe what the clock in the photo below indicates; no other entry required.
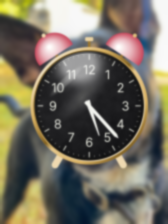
5:23
